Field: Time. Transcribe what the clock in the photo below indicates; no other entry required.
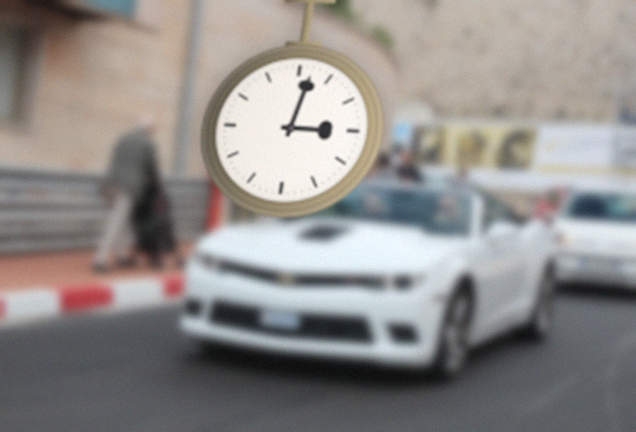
3:02
